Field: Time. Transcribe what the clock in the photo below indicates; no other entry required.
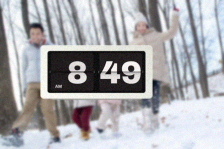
8:49
